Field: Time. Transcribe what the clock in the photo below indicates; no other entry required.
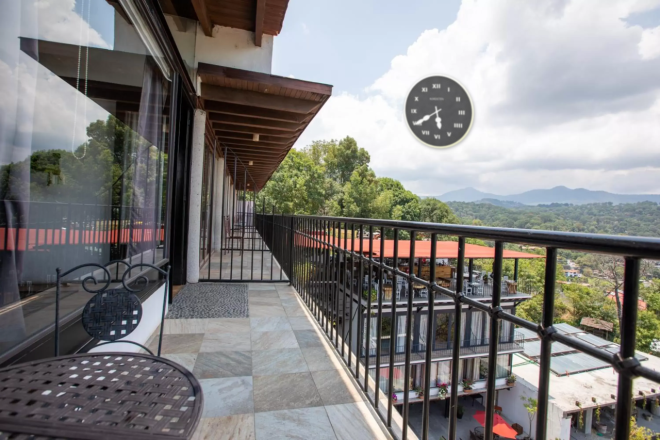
5:40
